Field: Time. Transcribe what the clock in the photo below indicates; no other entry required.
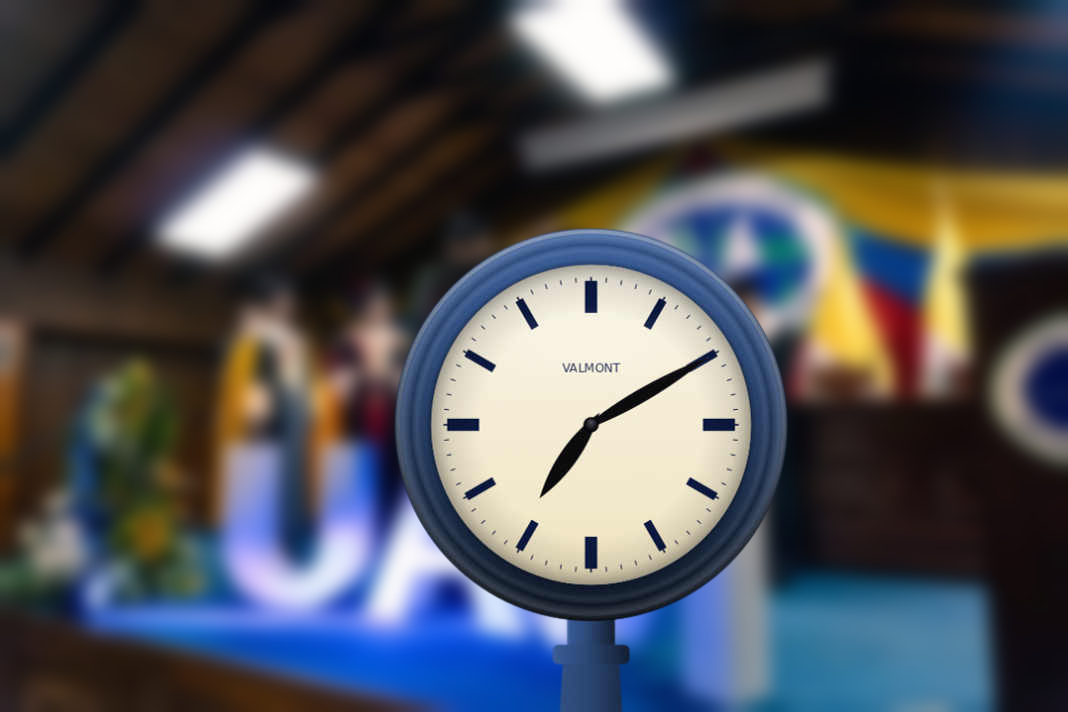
7:10
